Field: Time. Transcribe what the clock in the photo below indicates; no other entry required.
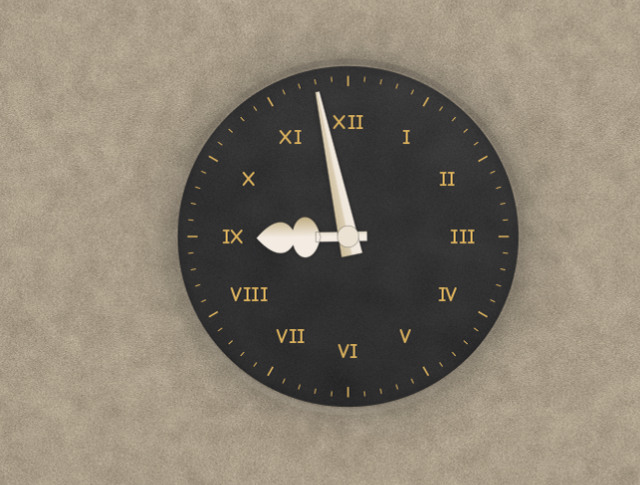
8:58
